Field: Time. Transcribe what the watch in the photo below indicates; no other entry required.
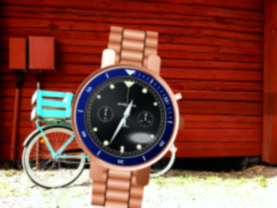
12:34
